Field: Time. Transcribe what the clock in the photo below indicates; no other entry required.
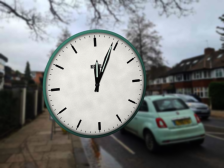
12:04
